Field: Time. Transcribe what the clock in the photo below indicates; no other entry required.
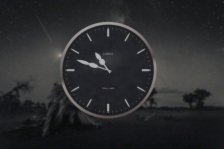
10:48
